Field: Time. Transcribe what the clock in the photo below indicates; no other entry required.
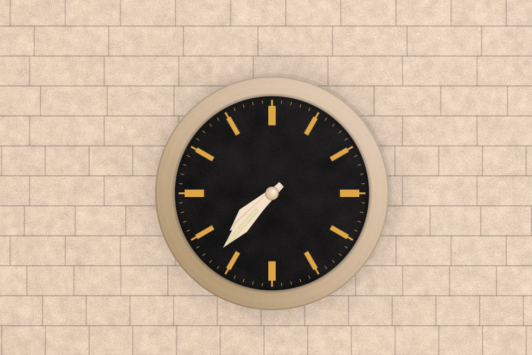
7:37
